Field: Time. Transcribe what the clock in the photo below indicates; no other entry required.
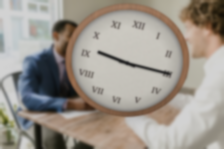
9:15
